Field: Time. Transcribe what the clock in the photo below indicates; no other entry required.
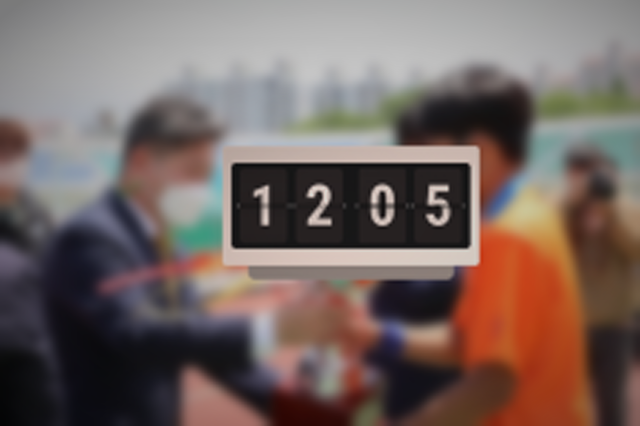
12:05
